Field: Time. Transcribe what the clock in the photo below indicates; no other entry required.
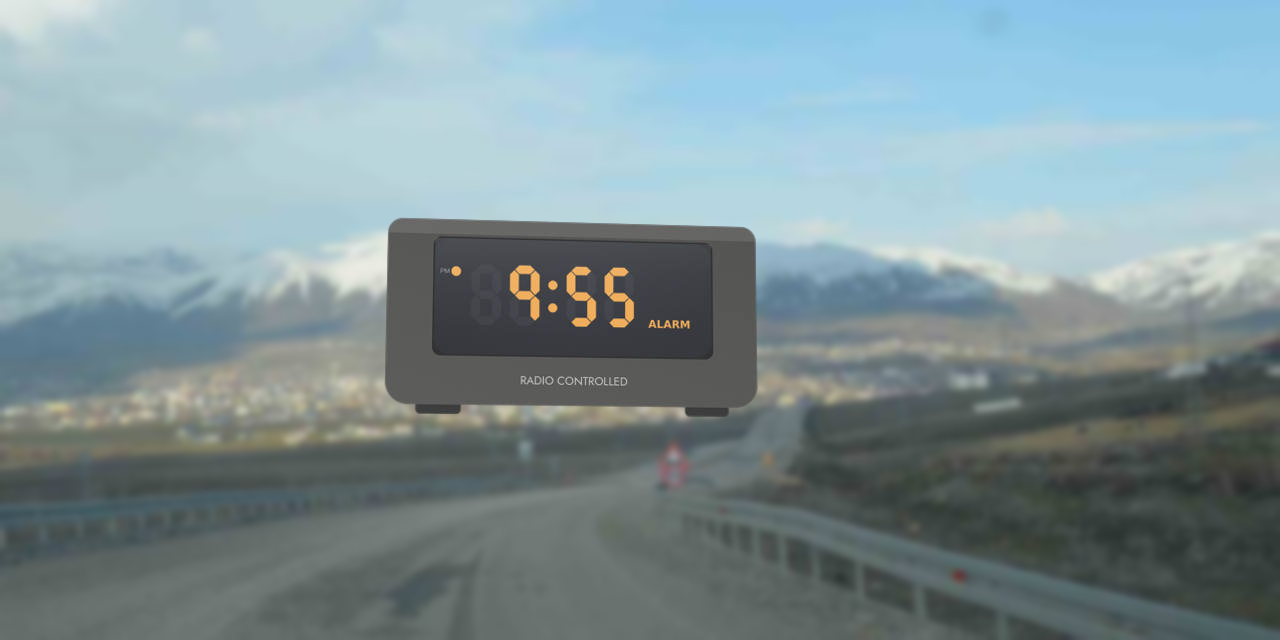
9:55
